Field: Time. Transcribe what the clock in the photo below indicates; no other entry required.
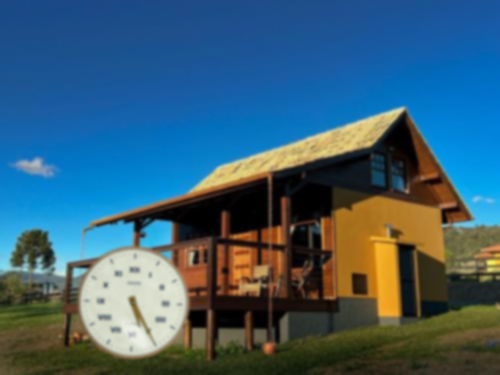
5:25
